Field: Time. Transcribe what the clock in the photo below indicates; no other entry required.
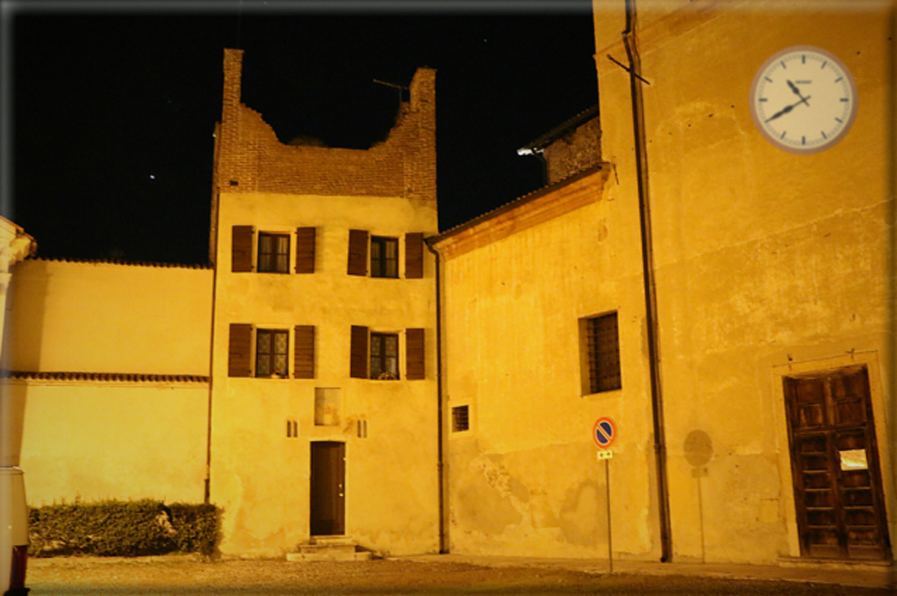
10:40
